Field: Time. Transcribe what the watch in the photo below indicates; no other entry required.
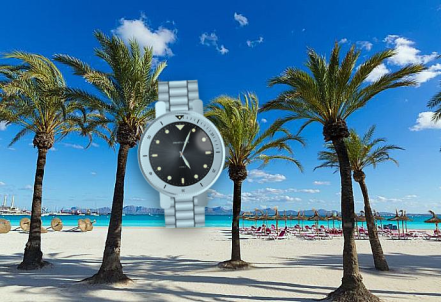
5:04
